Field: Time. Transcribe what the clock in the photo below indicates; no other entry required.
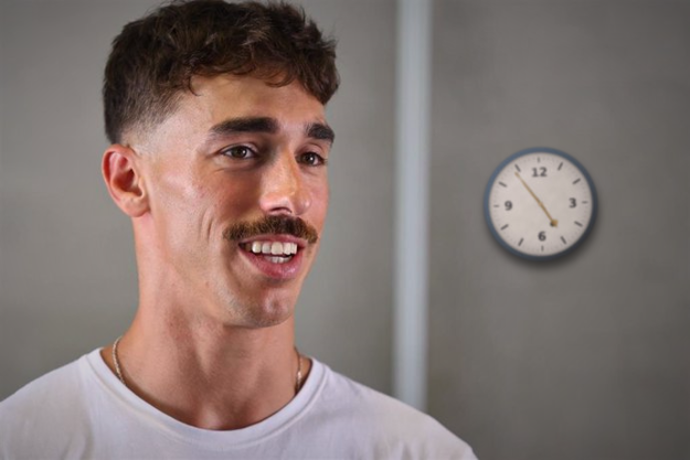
4:54
